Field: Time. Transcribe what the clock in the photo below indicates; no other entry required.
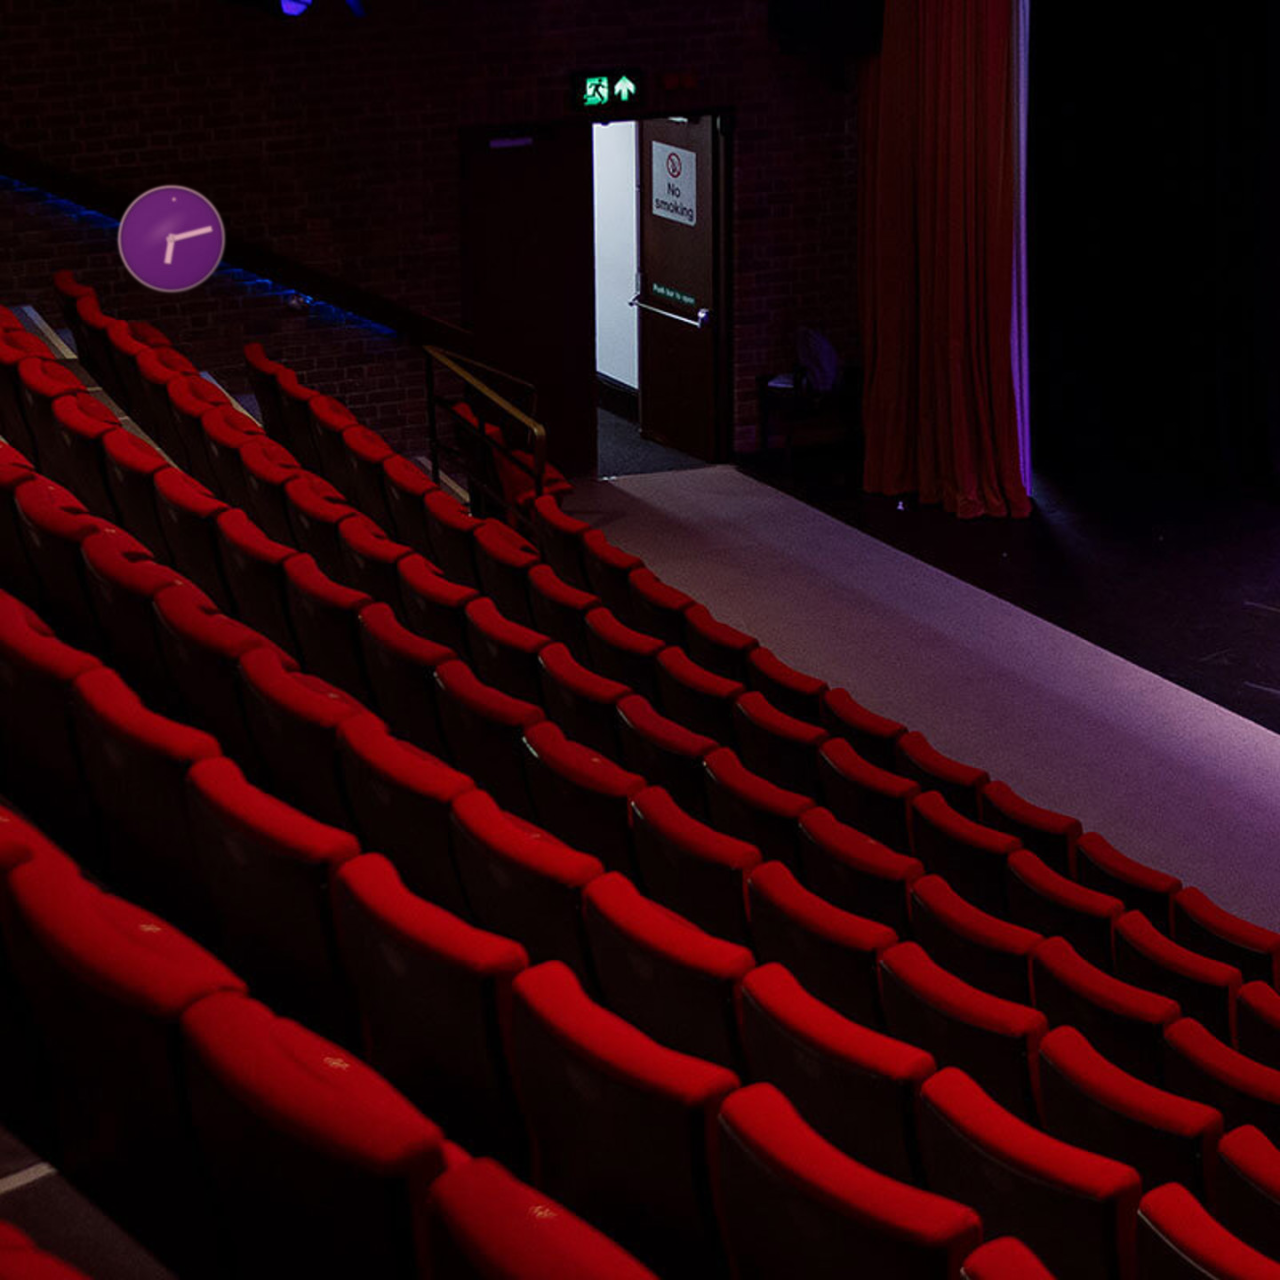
6:12
